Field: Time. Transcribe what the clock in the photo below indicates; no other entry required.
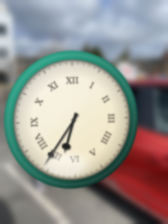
6:36
